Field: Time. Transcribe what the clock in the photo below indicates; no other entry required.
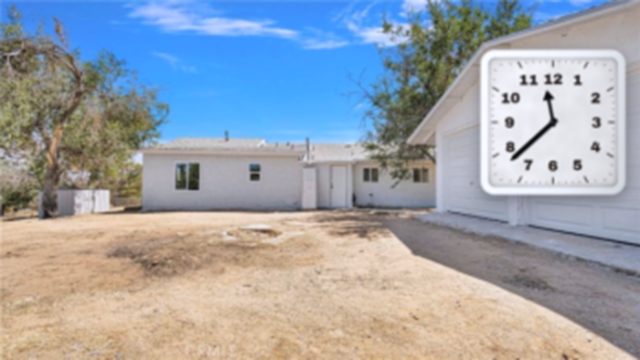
11:38
